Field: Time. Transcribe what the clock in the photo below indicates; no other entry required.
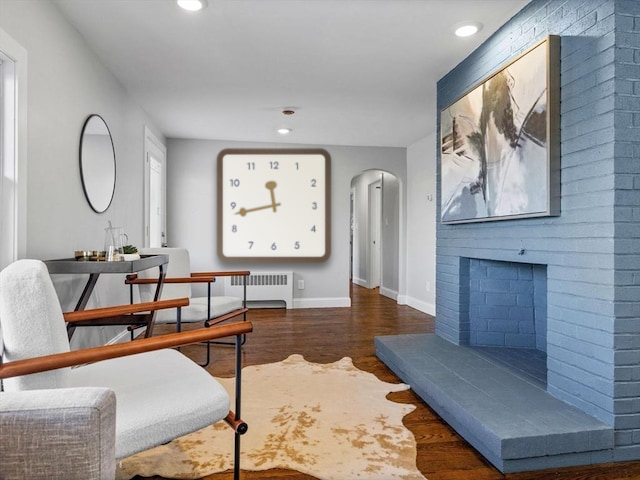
11:43
